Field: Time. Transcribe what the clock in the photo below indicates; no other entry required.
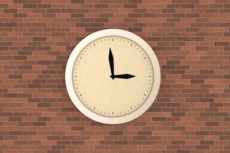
2:59
